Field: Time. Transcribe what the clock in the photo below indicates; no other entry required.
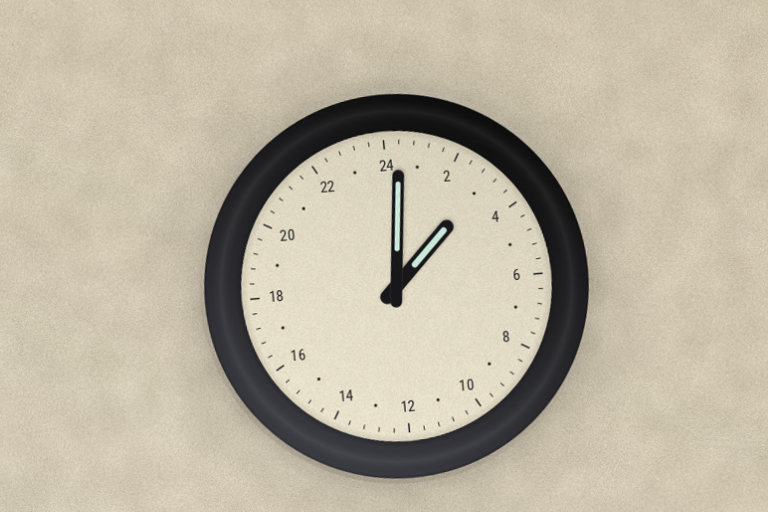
3:01
